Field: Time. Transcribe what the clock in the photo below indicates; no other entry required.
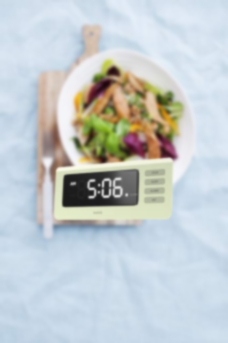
5:06
